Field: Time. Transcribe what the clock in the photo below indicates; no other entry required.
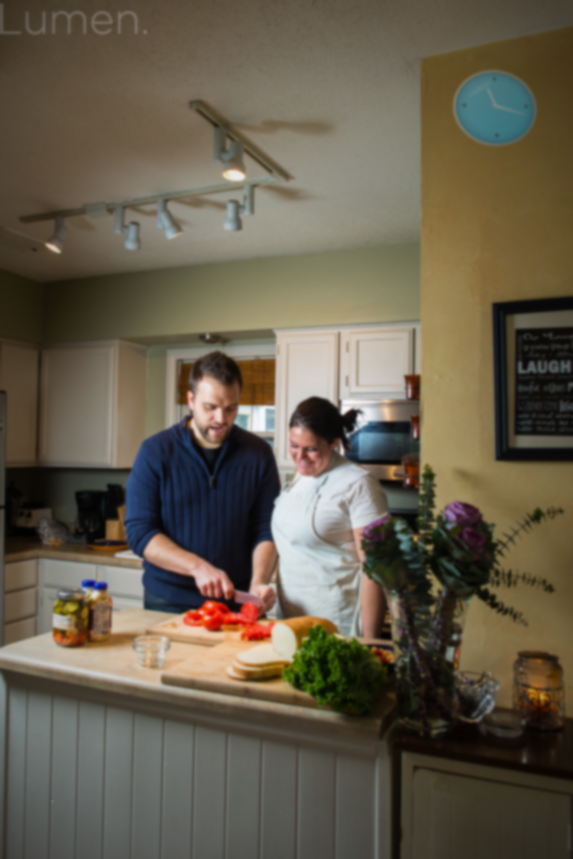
11:18
